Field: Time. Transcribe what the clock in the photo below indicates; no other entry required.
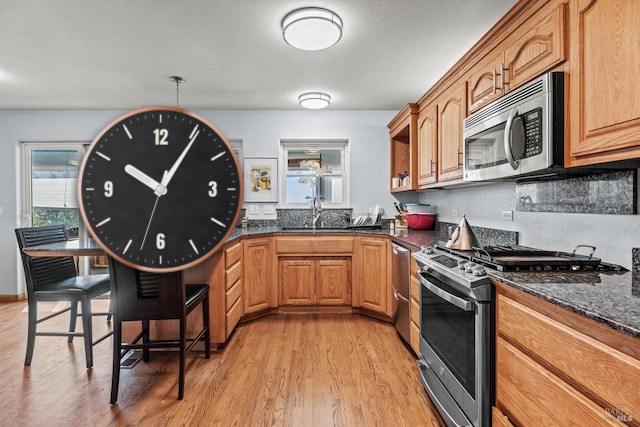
10:05:33
